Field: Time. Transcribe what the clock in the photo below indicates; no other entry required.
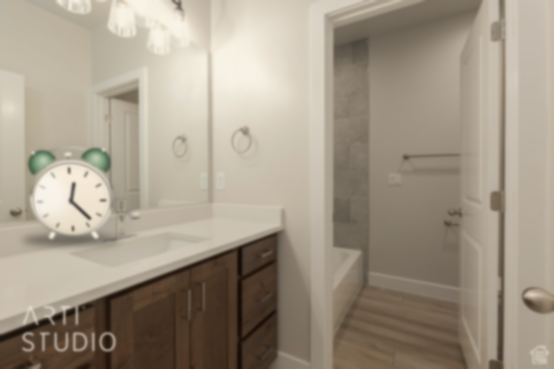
12:23
